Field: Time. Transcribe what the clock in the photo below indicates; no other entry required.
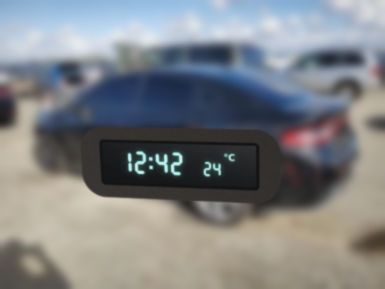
12:42
